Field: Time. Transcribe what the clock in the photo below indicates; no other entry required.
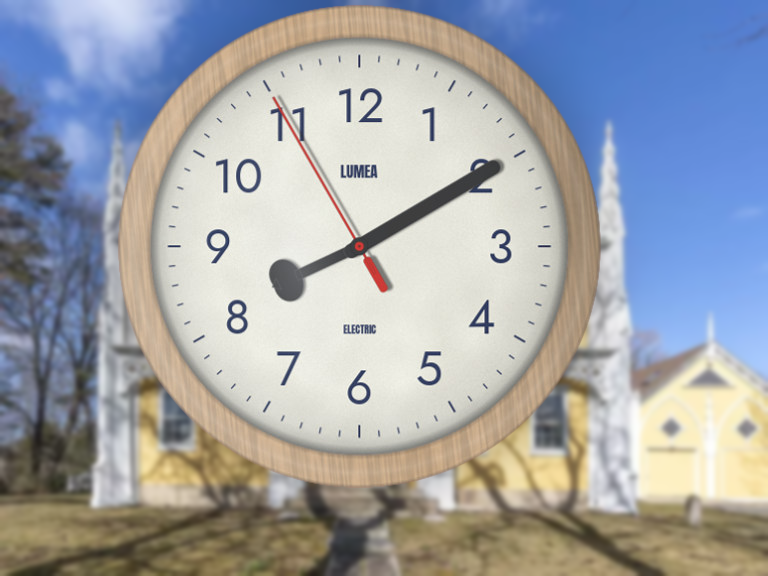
8:09:55
